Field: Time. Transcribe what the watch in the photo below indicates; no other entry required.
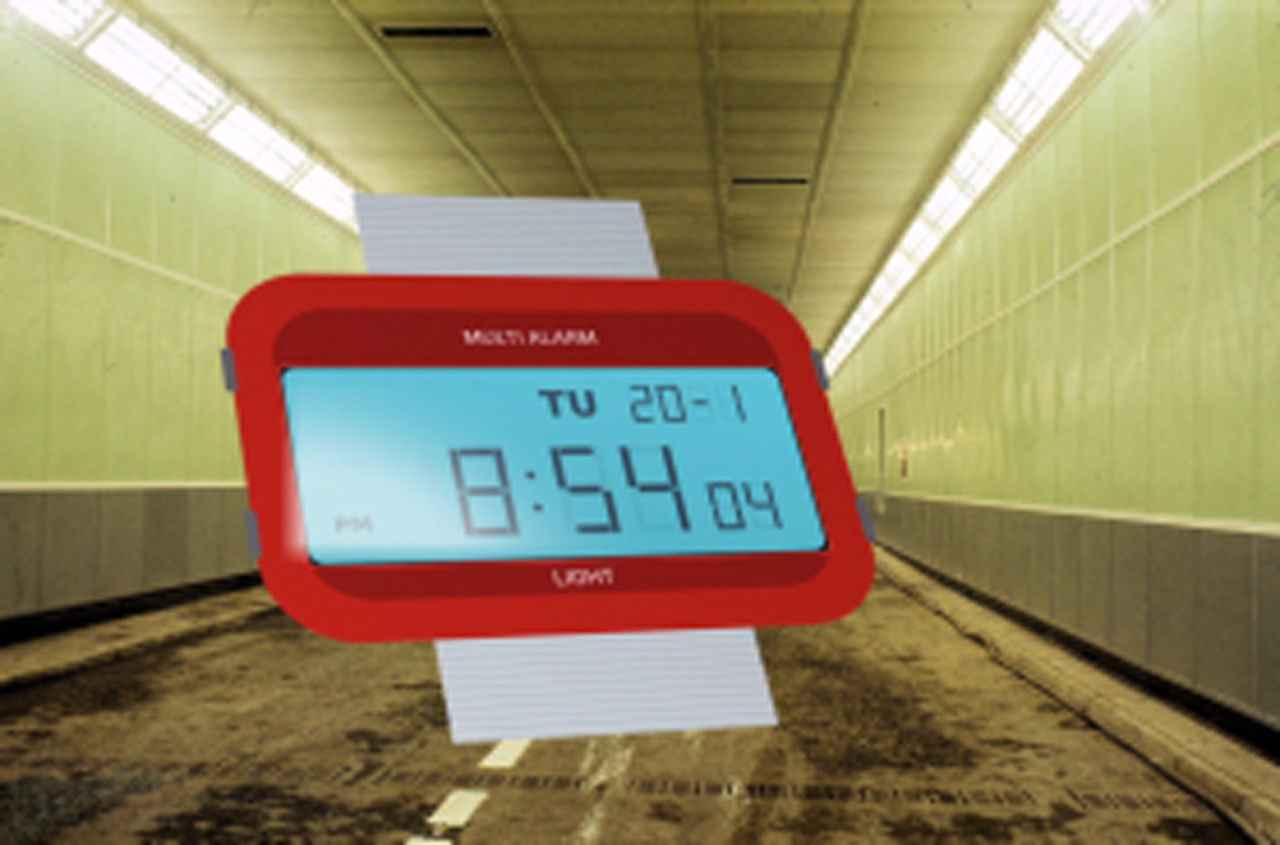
8:54:04
